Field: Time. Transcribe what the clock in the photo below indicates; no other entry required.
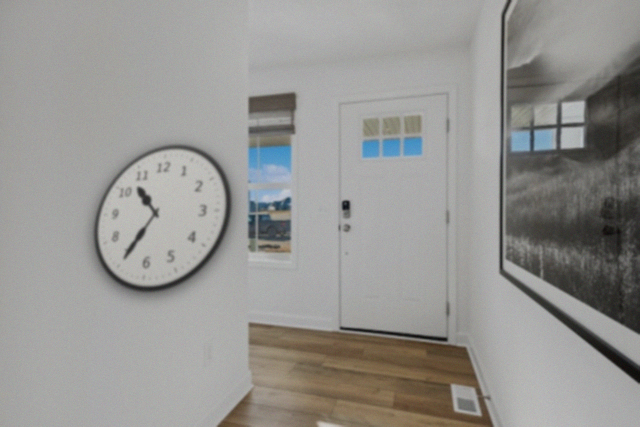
10:35
